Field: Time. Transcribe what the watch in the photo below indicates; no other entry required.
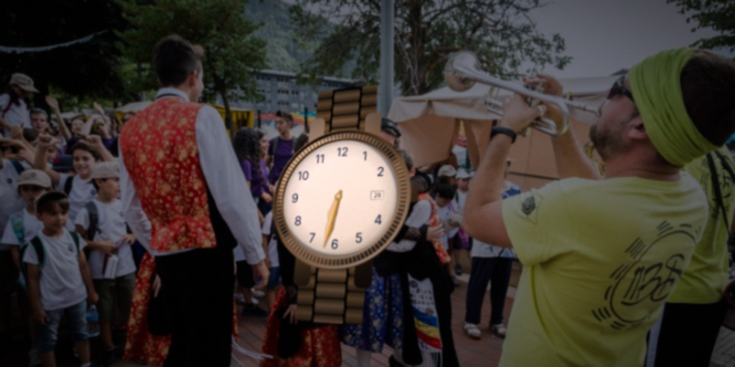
6:32
